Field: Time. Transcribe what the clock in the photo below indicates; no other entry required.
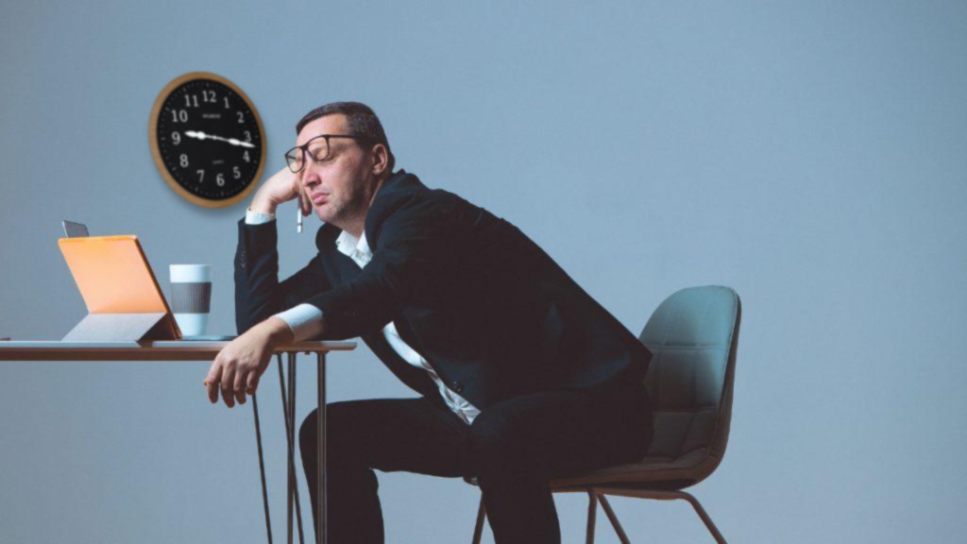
9:17
